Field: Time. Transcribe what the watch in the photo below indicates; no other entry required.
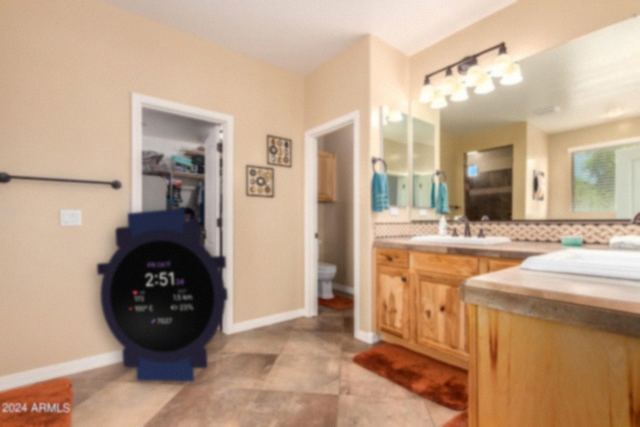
2:51
